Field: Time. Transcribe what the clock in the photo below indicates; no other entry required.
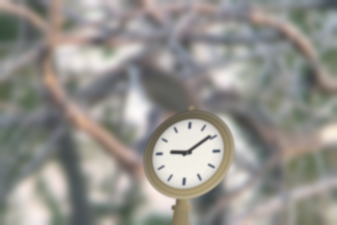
9:09
